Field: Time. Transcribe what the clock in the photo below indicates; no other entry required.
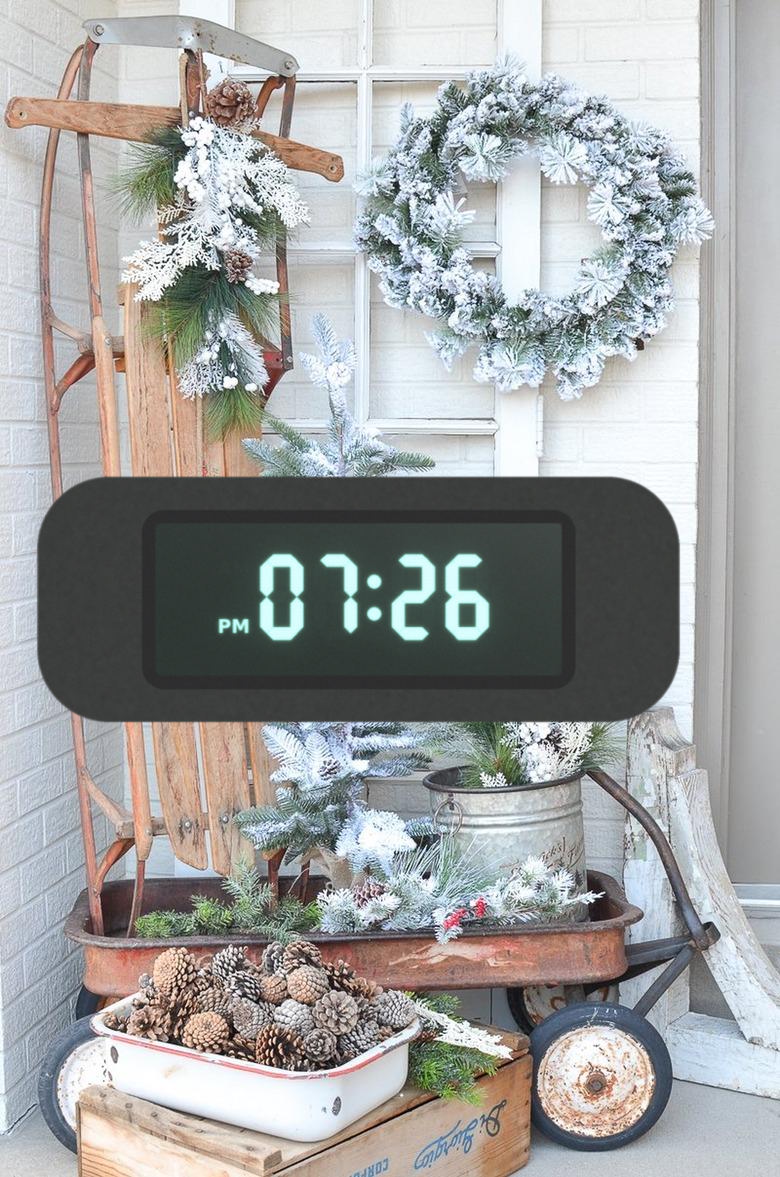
7:26
